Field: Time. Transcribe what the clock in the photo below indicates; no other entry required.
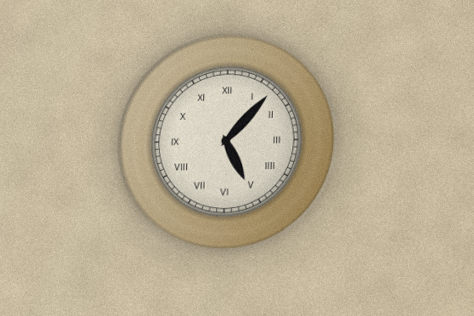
5:07
